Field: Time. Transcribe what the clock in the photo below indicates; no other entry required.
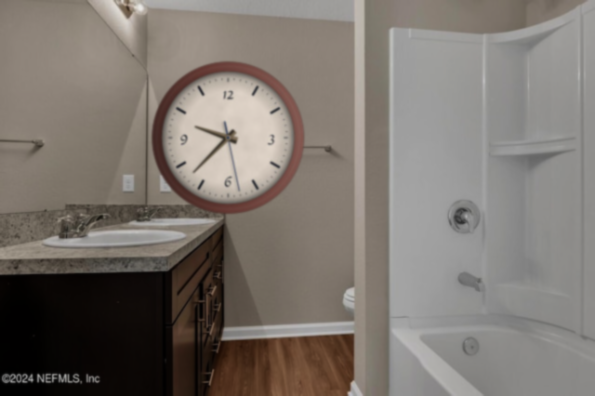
9:37:28
